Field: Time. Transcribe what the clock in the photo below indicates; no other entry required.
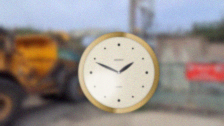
1:49
